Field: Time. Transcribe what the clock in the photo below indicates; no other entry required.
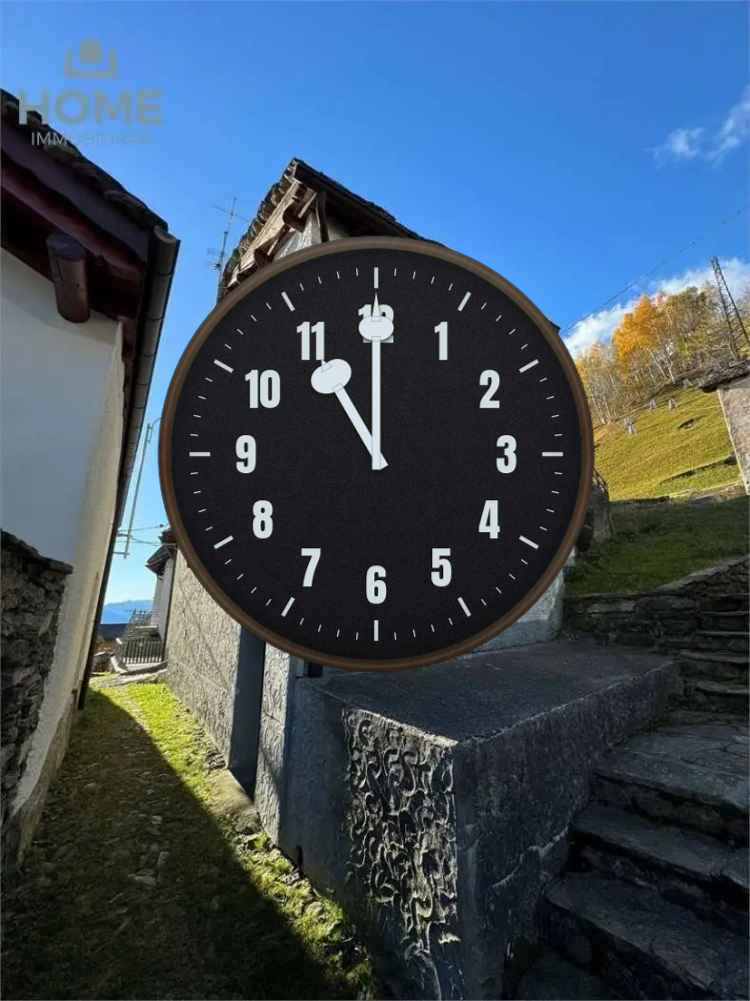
11:00
